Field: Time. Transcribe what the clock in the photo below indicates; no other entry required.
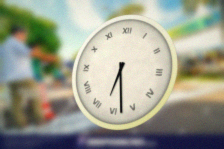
6:28
